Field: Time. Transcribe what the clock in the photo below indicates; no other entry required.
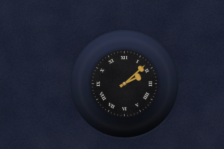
2:08
